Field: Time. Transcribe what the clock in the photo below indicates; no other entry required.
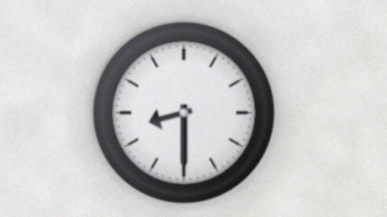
8:30
